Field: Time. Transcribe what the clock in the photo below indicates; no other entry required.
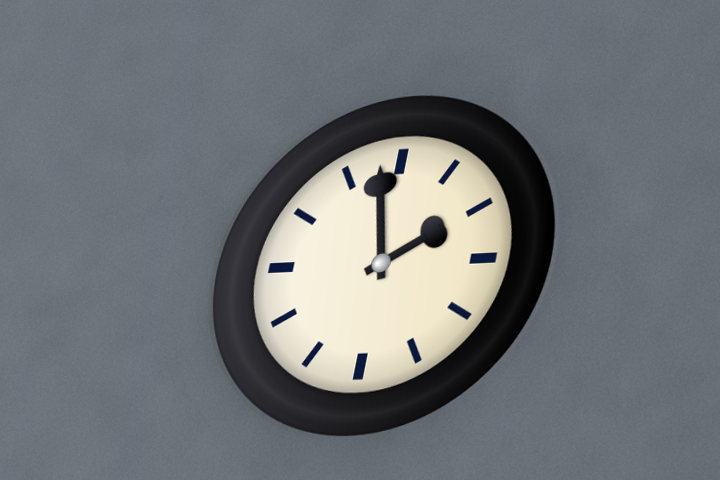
1:58
